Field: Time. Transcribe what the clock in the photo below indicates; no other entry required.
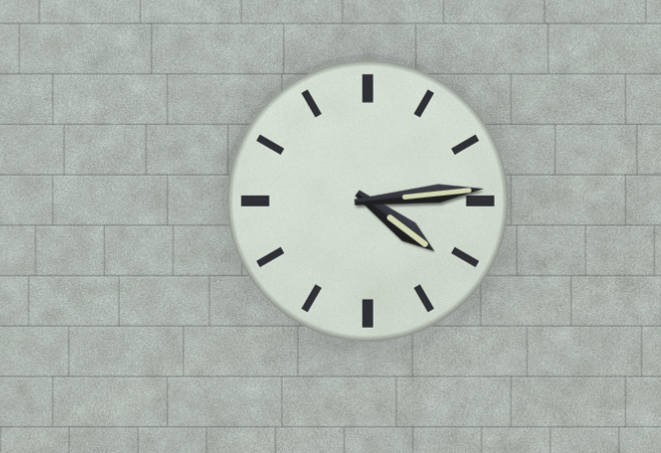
4:14
